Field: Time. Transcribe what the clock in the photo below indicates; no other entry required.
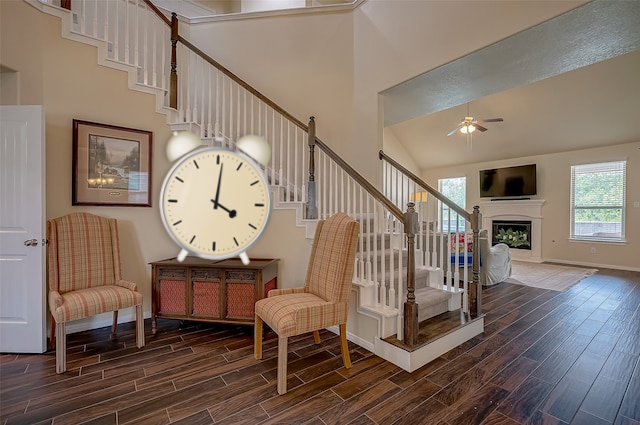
4:01
